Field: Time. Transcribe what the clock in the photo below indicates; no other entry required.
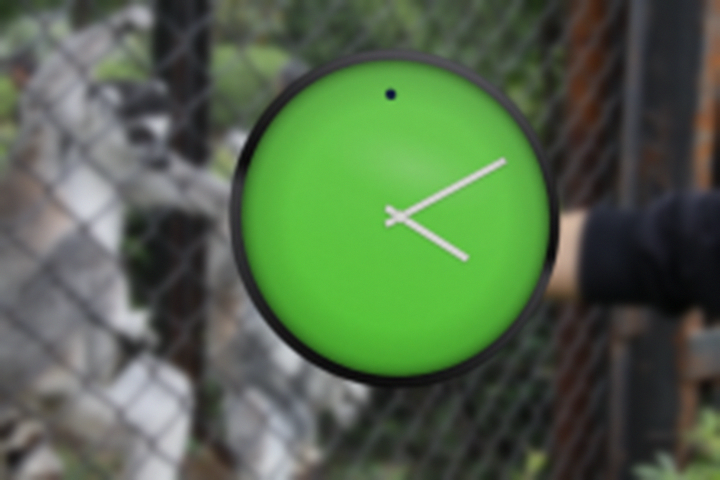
4:11
